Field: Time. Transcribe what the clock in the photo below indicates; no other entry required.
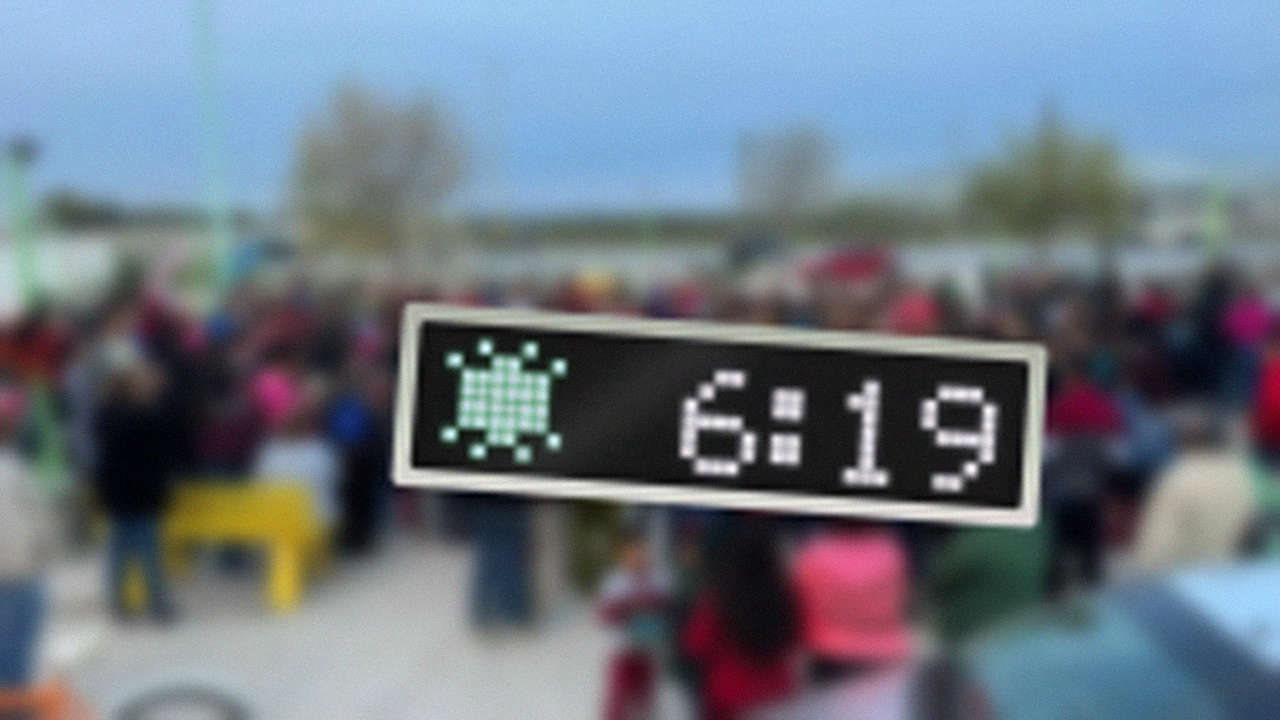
6:19
